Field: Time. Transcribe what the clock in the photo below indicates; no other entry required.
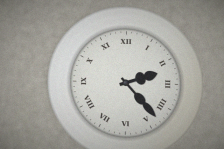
2:23
